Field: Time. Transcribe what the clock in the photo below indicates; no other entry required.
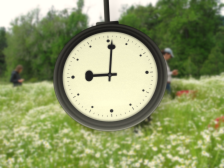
9:01
